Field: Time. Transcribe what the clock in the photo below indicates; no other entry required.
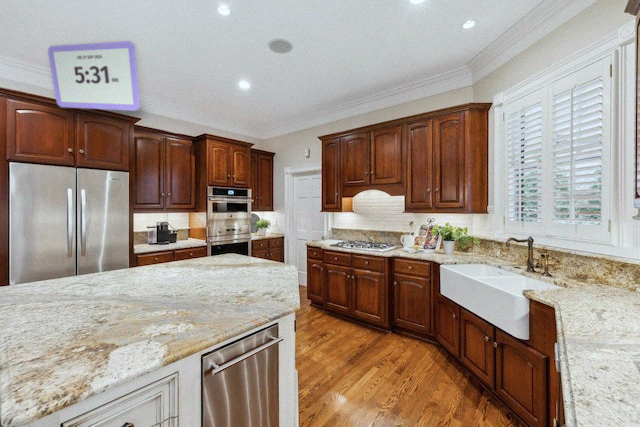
5:31
